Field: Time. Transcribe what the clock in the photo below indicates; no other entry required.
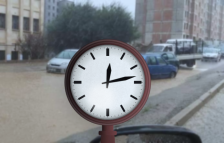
12:13
